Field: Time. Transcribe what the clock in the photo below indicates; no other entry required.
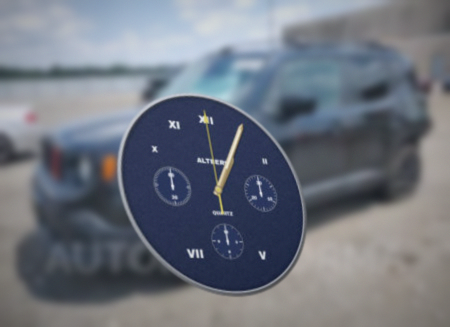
1:05
